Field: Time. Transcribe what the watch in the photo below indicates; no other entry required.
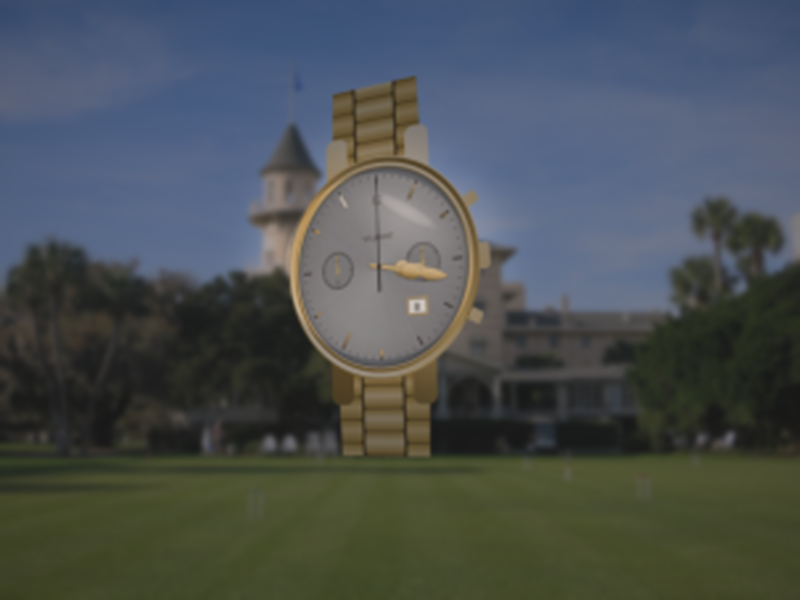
3:17
